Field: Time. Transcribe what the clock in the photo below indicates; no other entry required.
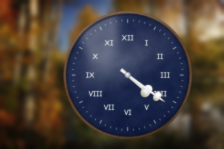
4:21
